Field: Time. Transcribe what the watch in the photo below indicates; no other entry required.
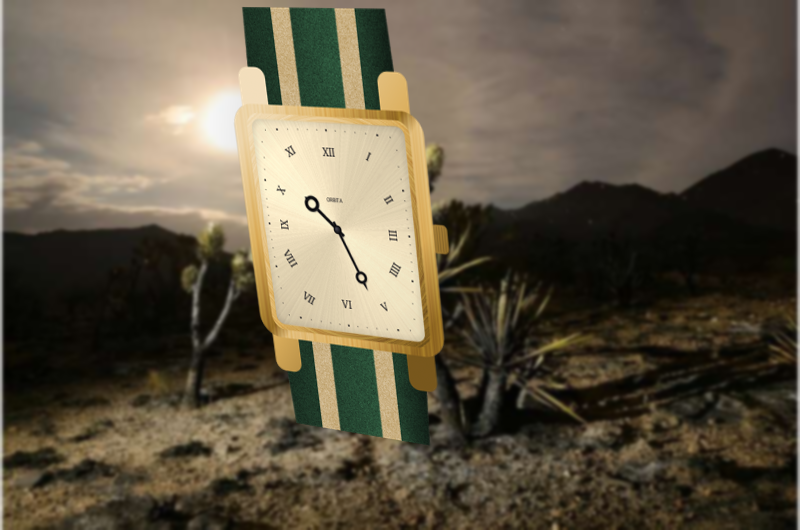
10:26
